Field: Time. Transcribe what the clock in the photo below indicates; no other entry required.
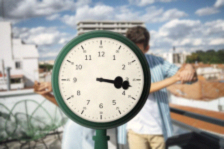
3:17
